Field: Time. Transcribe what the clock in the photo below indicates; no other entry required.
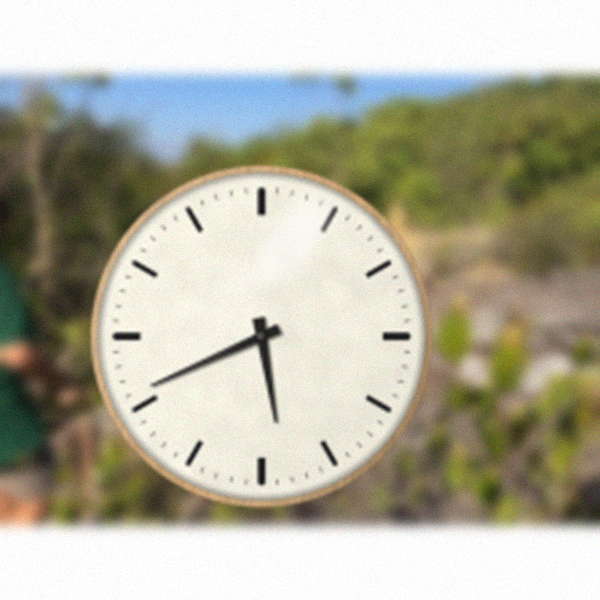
5:41
